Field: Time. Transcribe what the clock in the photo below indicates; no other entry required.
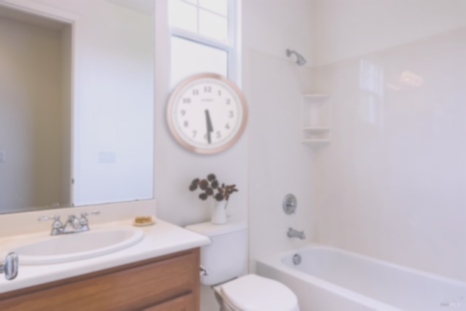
5:29
